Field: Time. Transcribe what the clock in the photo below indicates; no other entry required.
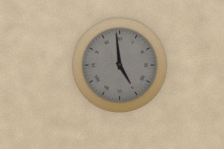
4:59
